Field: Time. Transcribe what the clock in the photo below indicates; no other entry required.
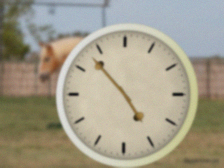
4:53
